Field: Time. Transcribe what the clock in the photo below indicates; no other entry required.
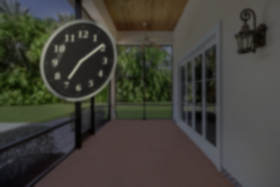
7:09
